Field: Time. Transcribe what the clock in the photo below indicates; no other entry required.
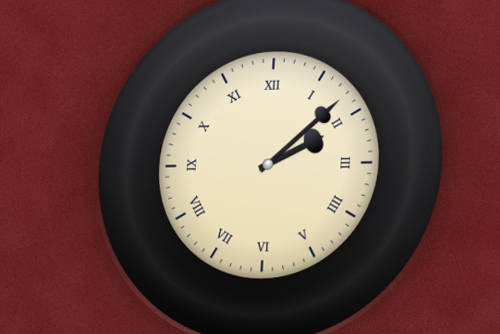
2:08
